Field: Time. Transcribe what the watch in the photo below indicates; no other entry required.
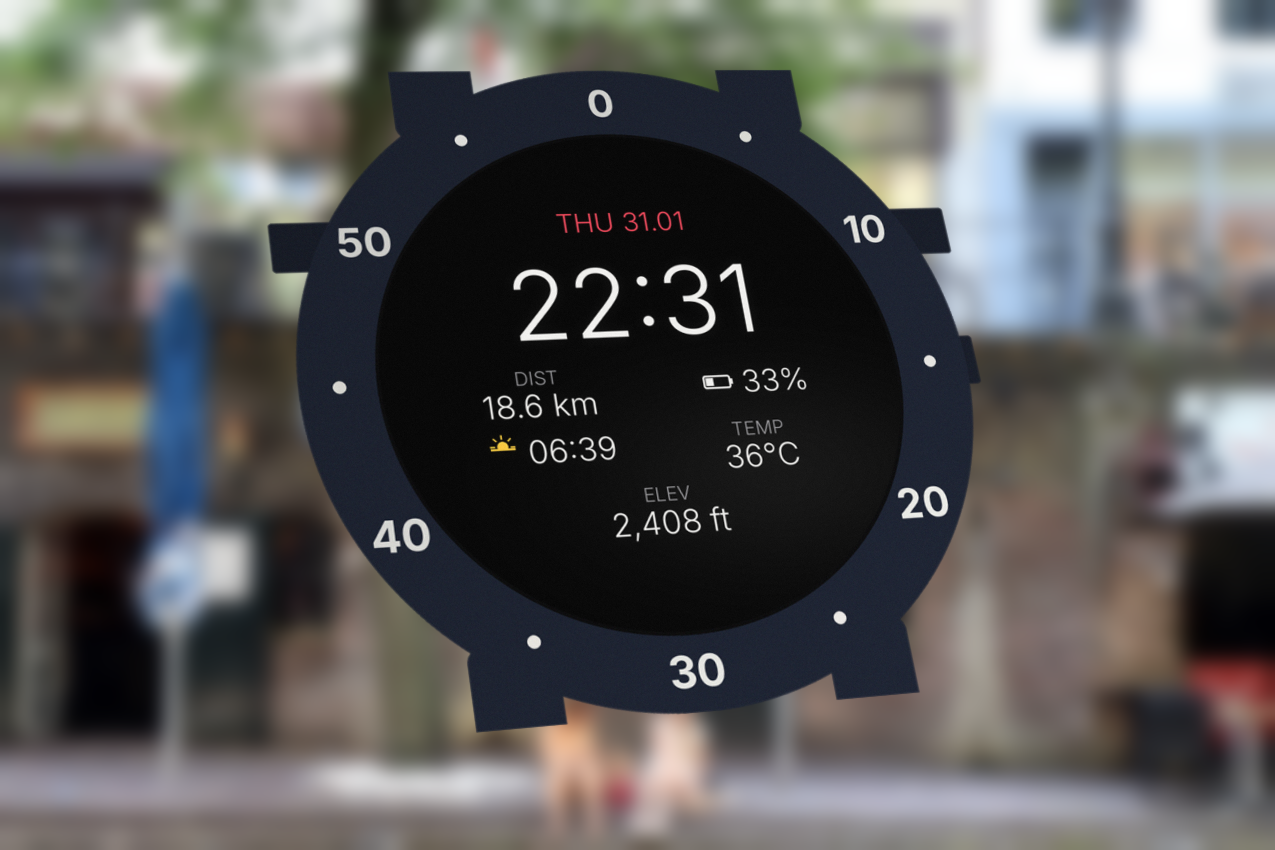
22:31
